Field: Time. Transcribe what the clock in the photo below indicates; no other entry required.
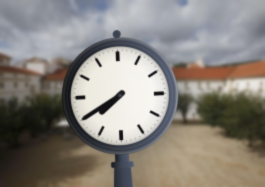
7:40
